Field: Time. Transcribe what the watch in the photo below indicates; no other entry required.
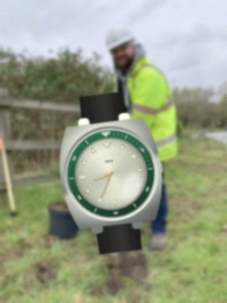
8:35
